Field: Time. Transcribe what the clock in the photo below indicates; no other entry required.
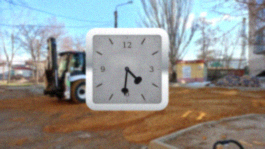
4:31
